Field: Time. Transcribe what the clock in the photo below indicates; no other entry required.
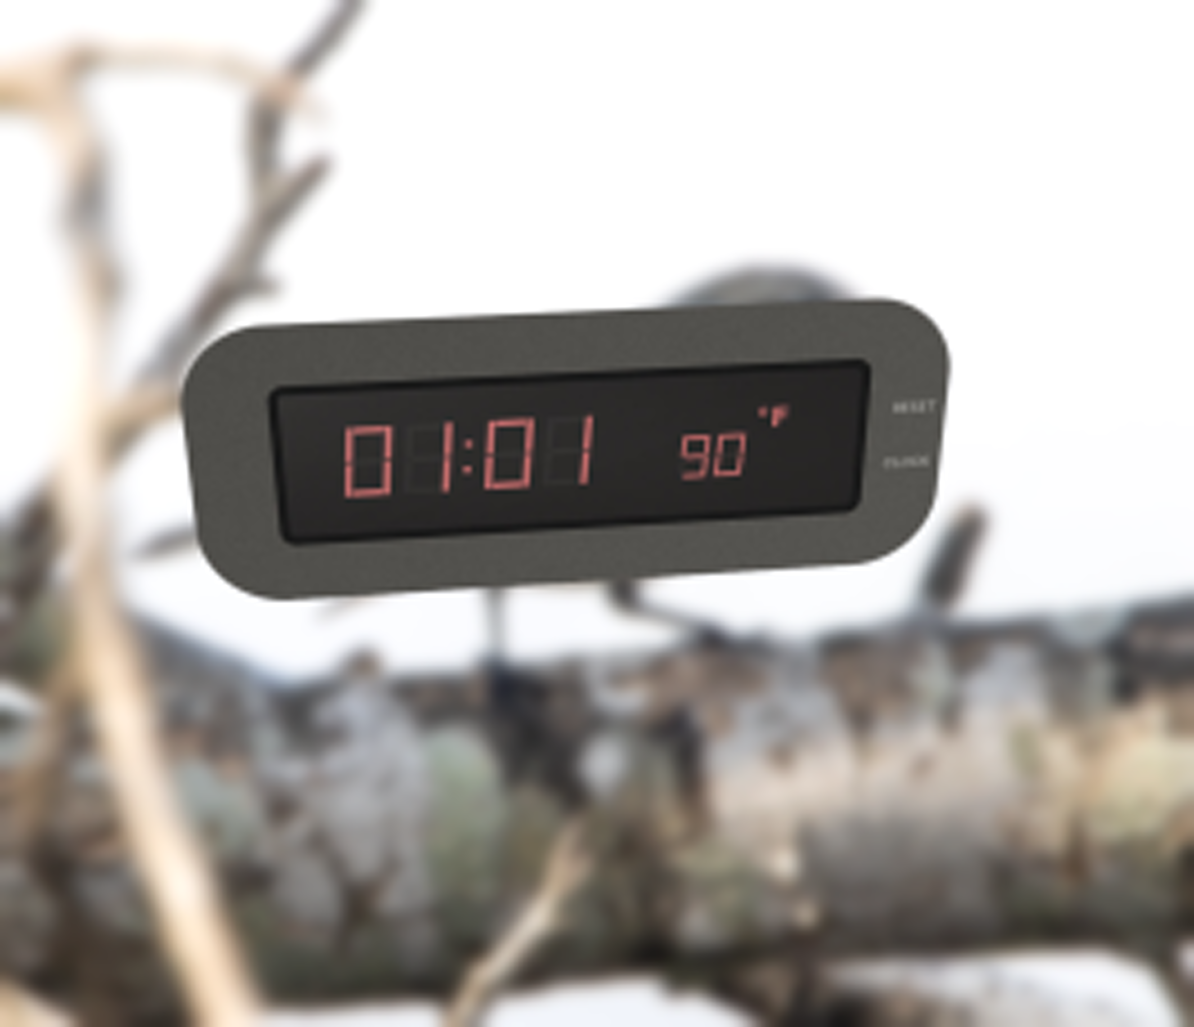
1:01
